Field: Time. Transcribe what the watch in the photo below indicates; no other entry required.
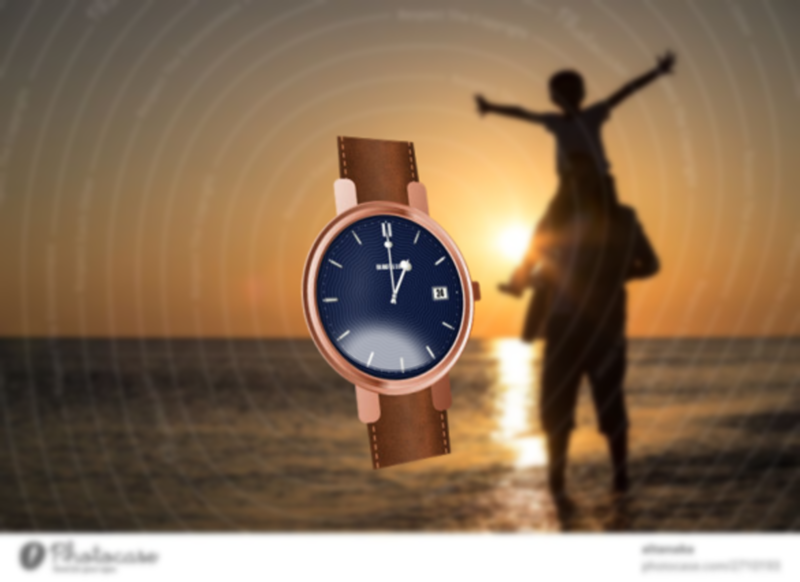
1:00
